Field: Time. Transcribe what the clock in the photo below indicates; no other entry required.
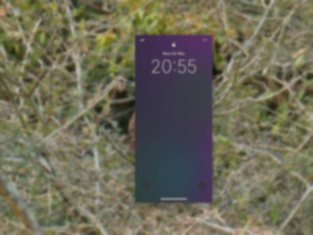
20:55
